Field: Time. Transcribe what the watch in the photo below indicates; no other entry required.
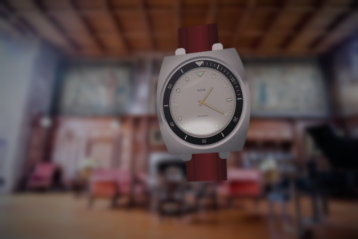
1:20
